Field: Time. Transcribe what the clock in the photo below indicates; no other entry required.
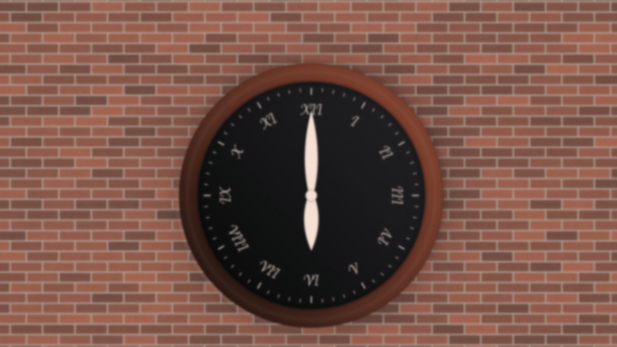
6:00
